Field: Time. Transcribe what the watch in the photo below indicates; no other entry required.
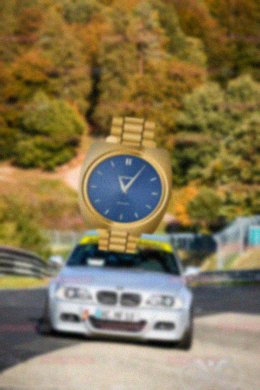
11:05
